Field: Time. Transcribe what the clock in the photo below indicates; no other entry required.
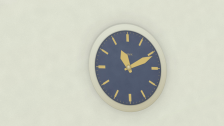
11:11
